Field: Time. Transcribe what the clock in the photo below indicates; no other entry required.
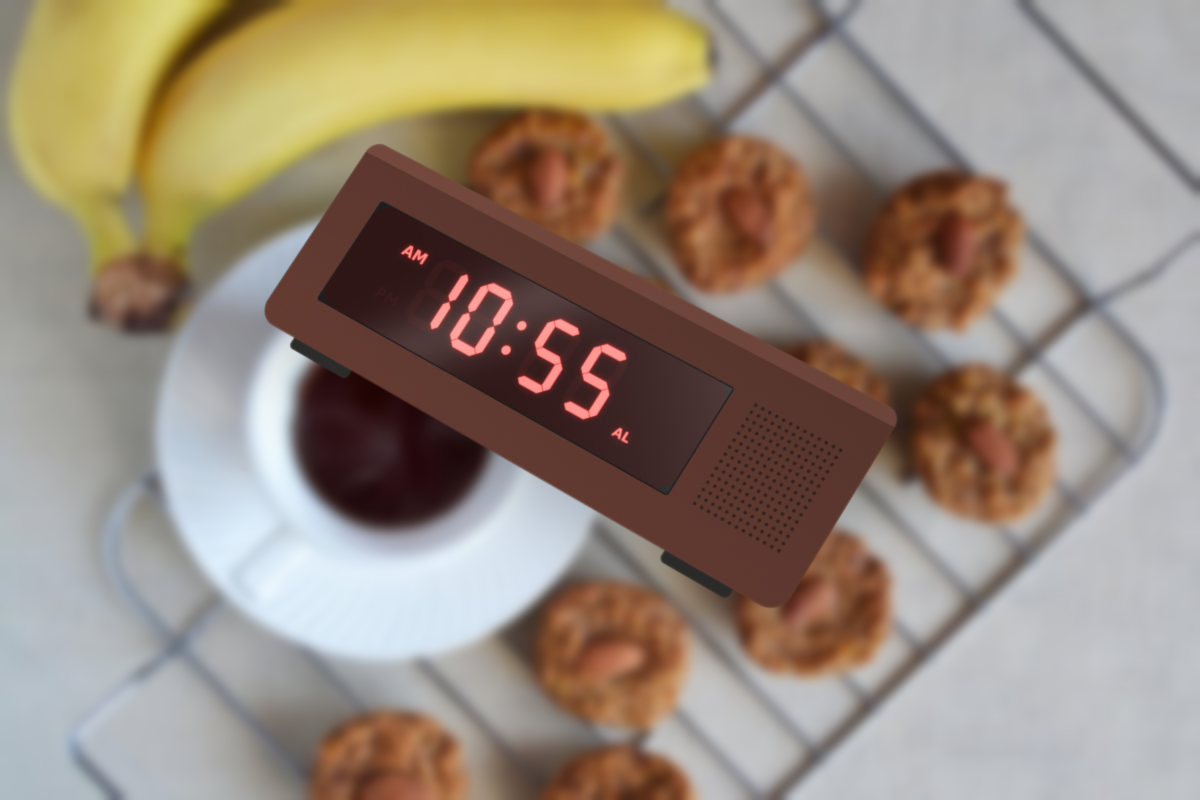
10:55
